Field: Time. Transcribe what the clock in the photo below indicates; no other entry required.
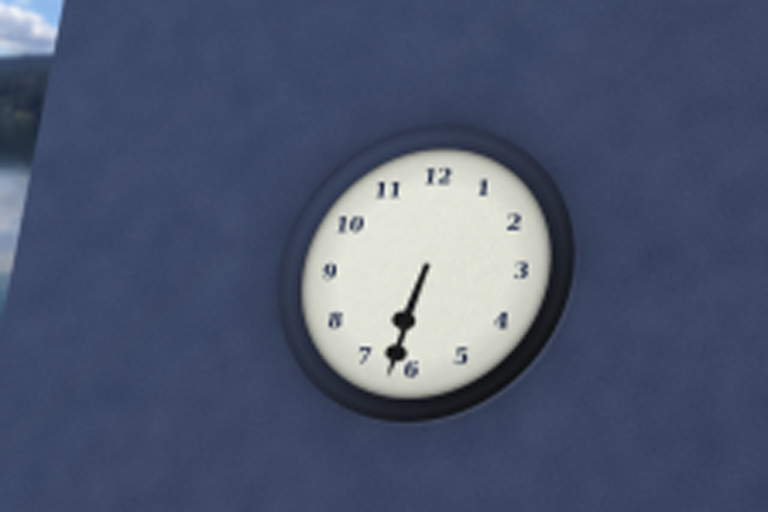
6:32
